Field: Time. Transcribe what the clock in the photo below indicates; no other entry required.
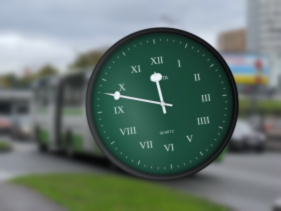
11:48
